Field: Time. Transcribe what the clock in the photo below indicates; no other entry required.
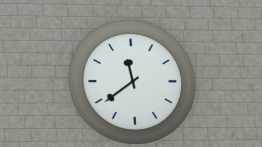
11:39
